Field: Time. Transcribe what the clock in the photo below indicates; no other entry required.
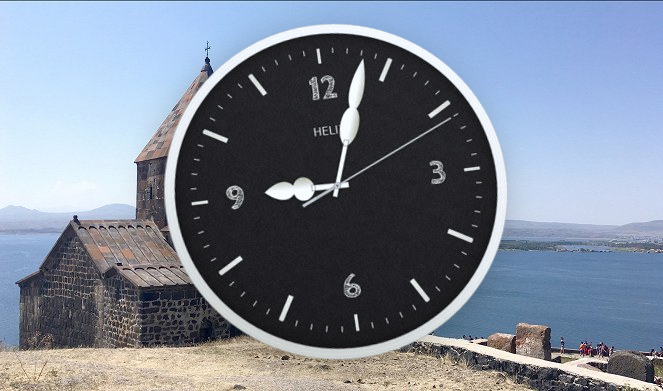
9:03:11
